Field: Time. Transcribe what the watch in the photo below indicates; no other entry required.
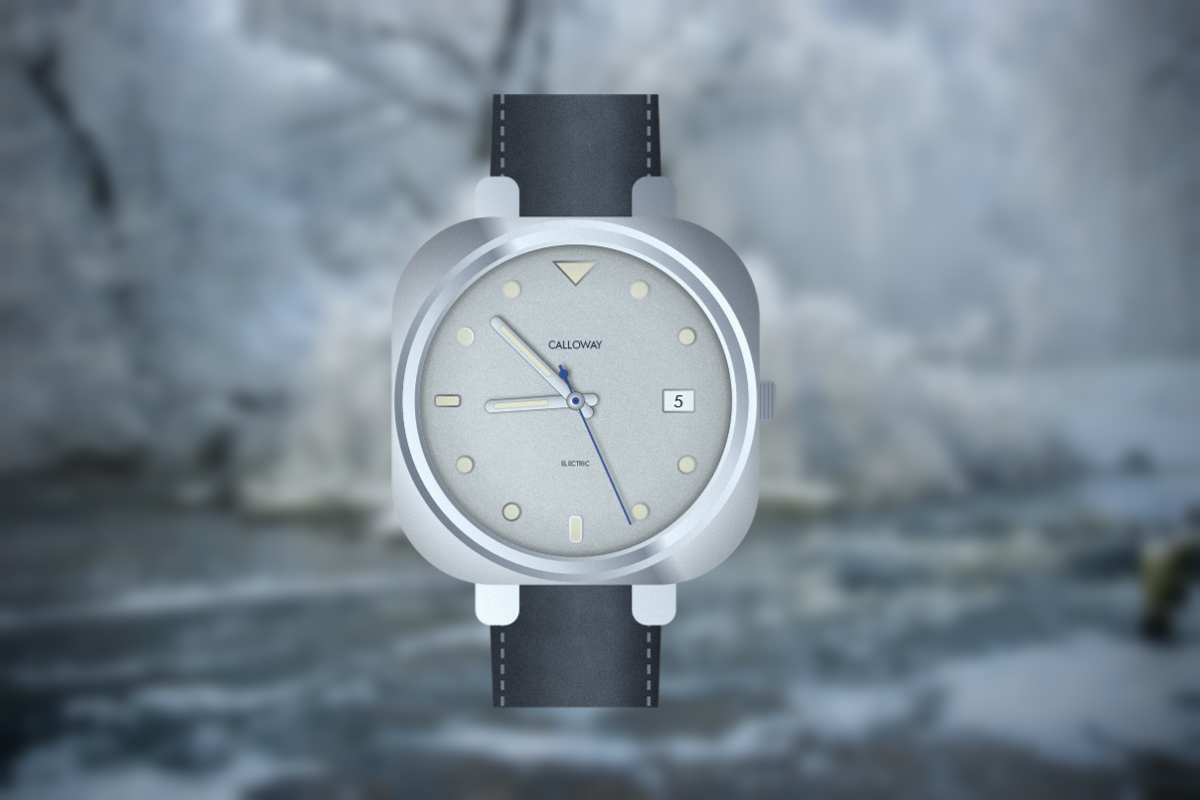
8:52:26
